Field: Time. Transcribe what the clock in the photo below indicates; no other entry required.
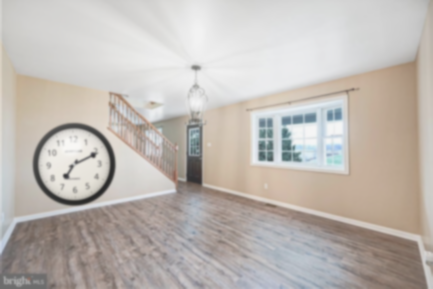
7:11
